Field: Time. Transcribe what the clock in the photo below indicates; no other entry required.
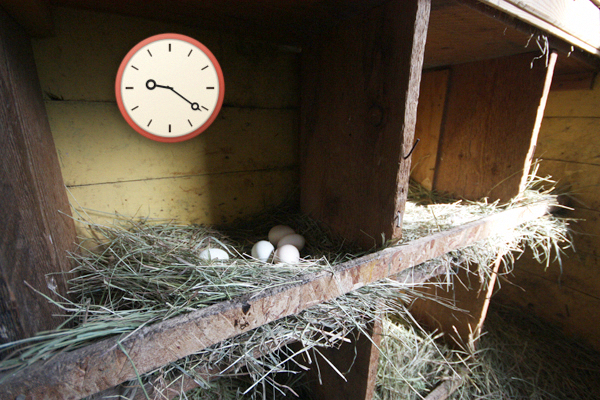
9:21
